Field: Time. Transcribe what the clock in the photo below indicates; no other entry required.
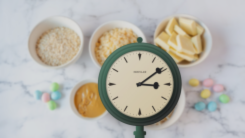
3:09
